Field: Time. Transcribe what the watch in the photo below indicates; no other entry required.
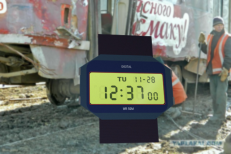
12:37:00
